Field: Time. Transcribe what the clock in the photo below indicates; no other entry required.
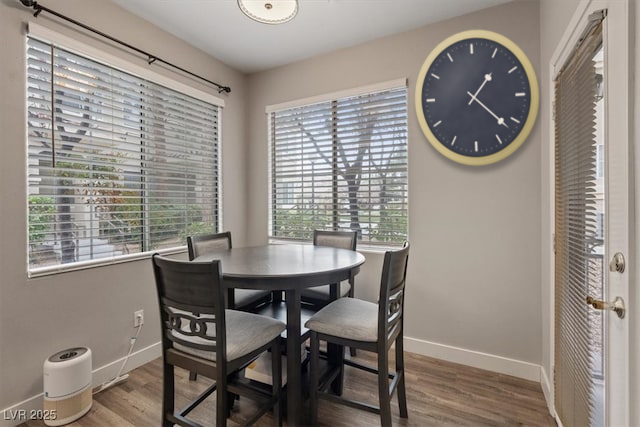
1:22
